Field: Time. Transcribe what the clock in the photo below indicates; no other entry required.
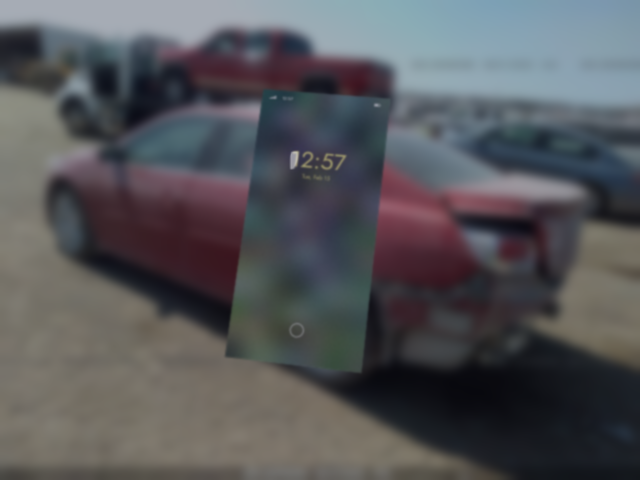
12:57
